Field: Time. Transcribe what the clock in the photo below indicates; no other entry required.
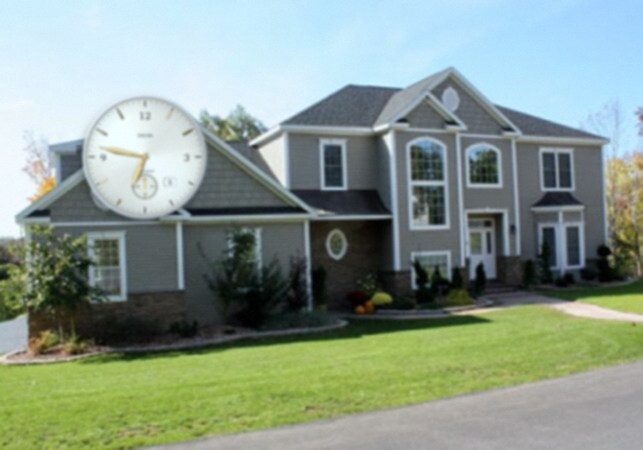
6:47
